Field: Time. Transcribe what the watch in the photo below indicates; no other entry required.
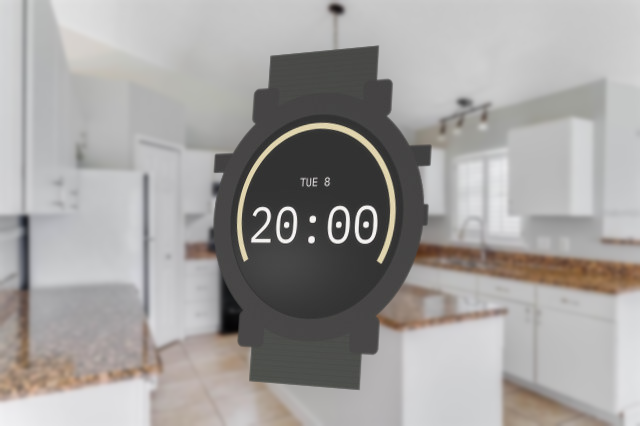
20:00
